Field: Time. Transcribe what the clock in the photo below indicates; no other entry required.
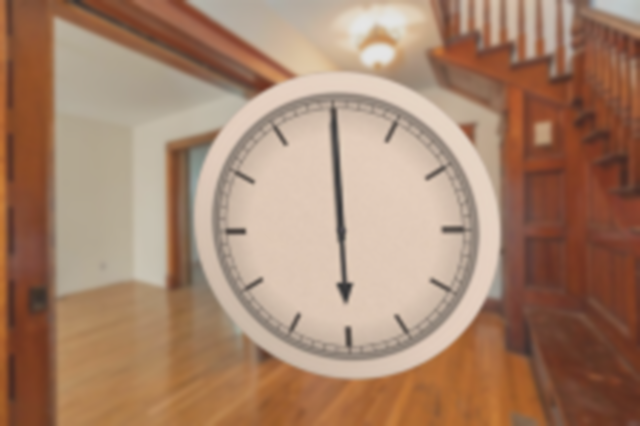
6:00
